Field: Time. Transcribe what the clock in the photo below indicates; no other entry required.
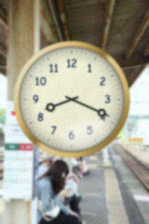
8:19
